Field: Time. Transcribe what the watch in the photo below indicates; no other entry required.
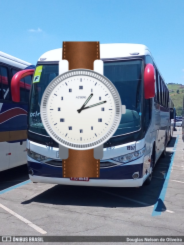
1:12
